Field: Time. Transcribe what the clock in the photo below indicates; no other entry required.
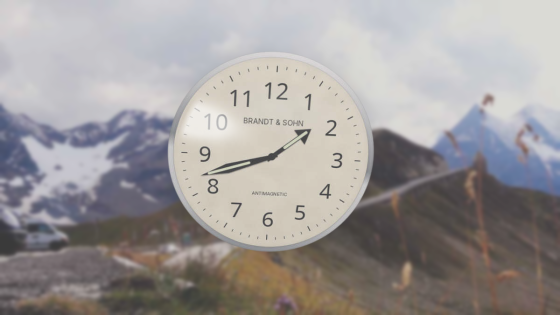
1:42
